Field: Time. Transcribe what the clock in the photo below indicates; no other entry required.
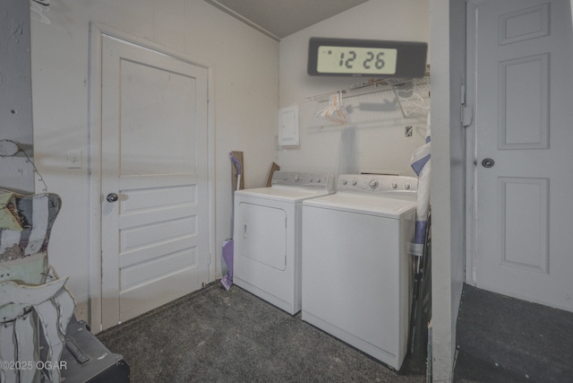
12:26
